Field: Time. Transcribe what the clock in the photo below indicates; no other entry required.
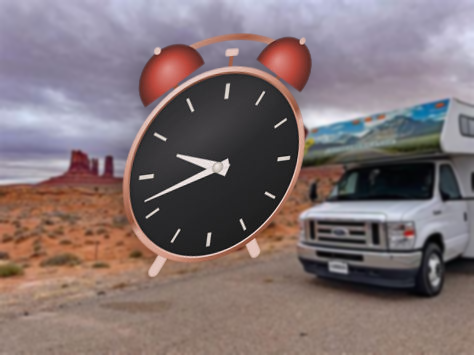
9:42
